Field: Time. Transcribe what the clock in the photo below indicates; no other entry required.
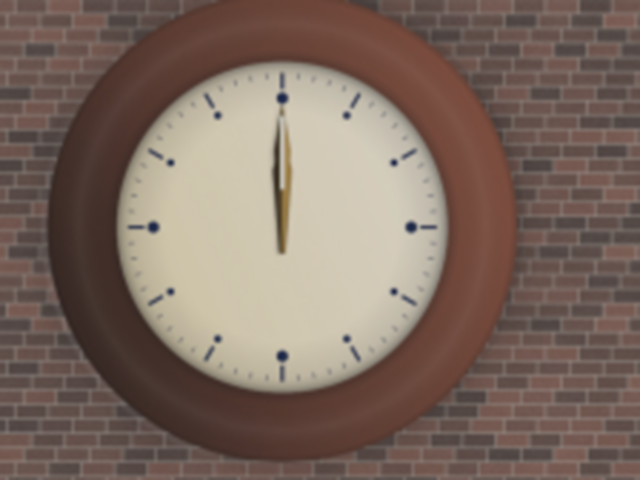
12:00
